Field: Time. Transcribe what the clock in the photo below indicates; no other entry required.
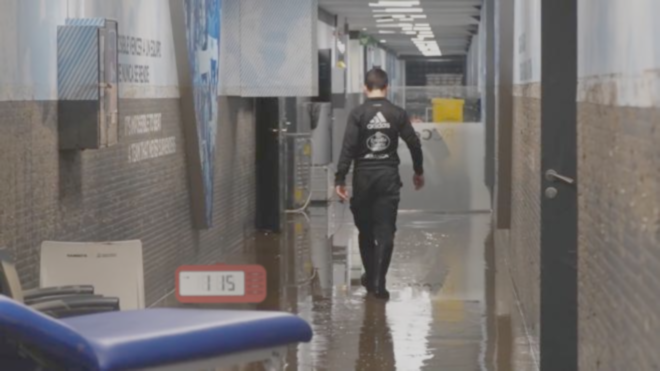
1:15
